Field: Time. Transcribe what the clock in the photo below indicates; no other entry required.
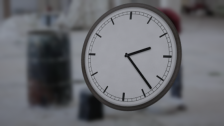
2:23
